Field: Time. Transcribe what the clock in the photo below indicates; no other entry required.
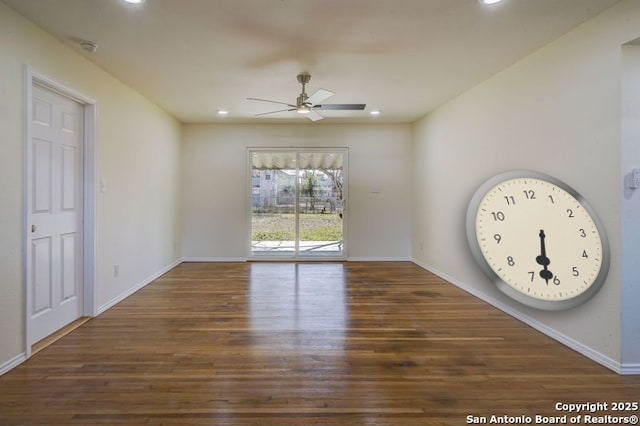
6:32
